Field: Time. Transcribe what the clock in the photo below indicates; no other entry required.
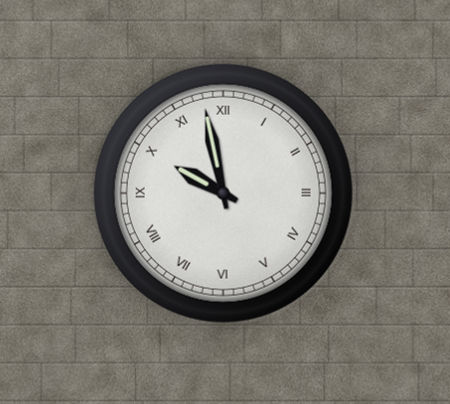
9:58
